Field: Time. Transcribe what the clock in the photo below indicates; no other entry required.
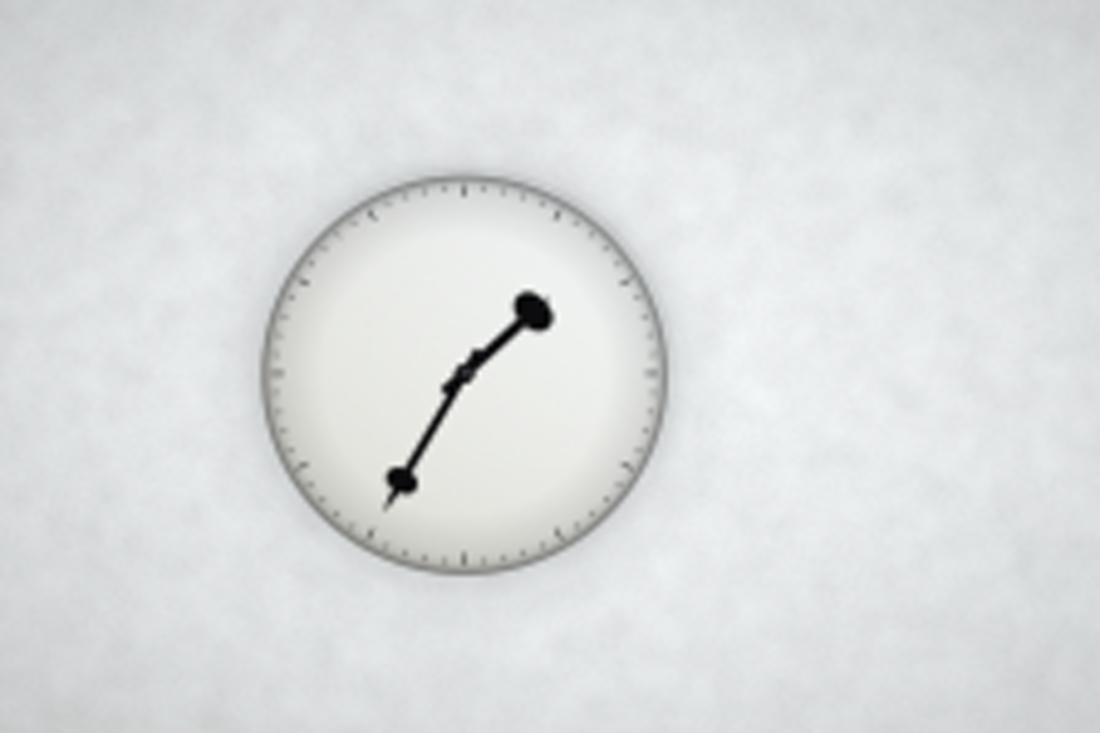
1:35
